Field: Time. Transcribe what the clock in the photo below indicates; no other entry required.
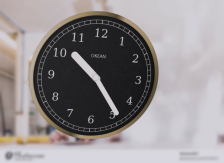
10:24
